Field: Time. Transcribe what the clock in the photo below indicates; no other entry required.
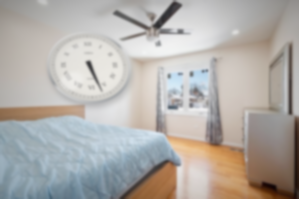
5:27
